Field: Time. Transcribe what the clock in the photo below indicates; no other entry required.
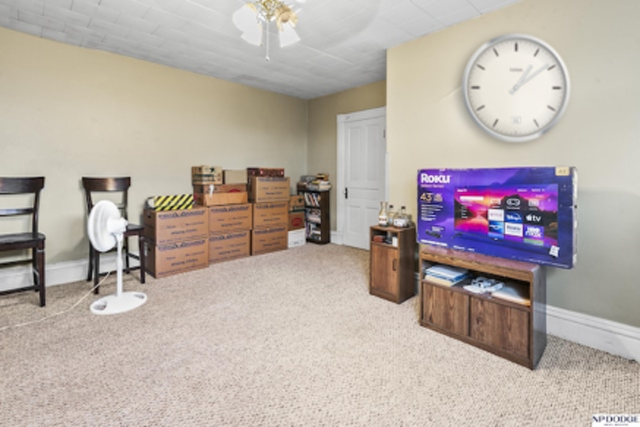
1:09
